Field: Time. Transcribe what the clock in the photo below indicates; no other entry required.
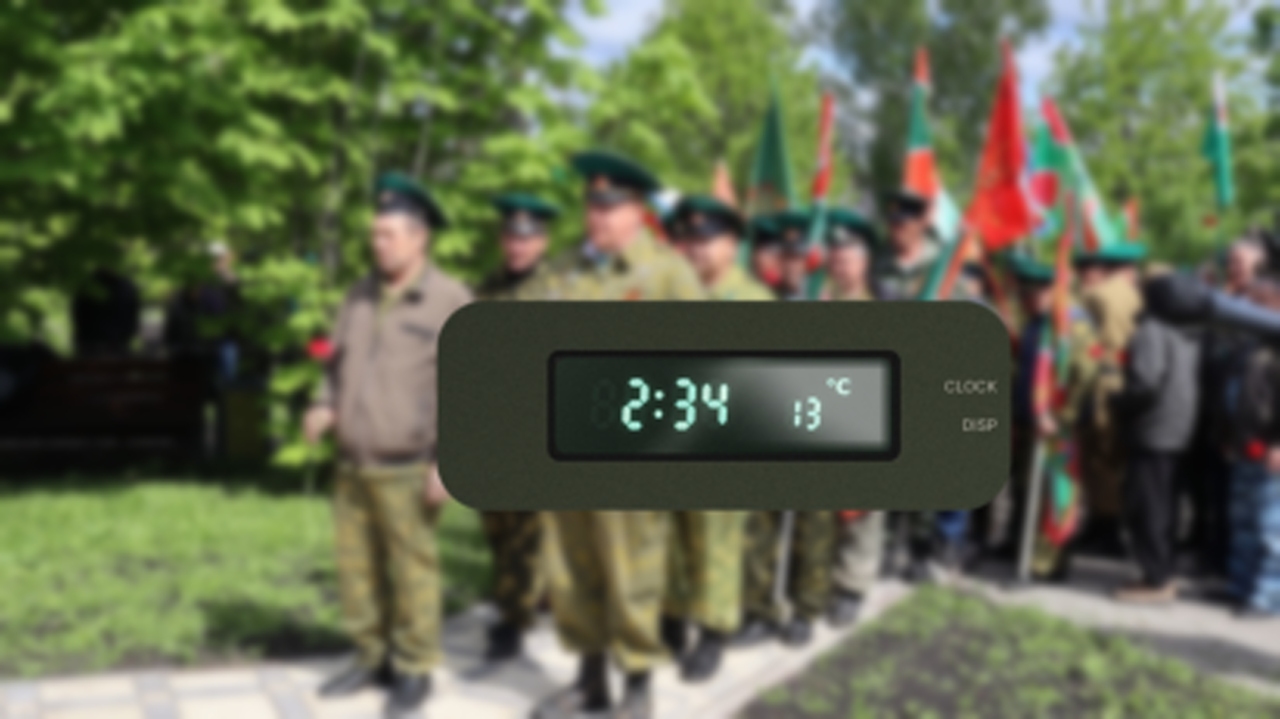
2:34
